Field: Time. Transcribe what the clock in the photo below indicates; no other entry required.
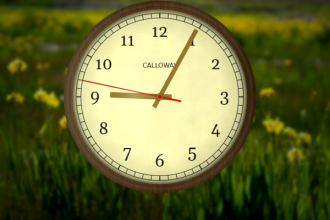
9:04:47
